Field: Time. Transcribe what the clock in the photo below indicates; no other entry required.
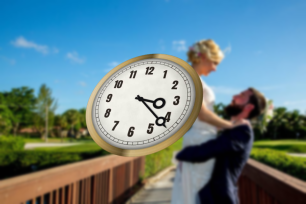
3:22
